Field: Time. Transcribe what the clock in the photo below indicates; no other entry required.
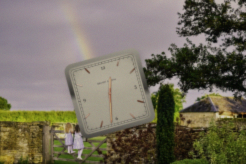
12:32
